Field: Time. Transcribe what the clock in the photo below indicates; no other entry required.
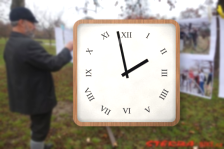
1:58
